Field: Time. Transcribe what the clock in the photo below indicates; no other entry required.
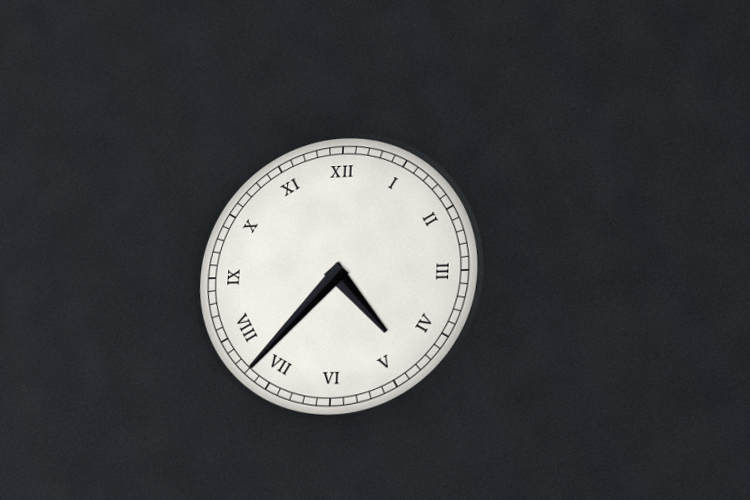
4:37
